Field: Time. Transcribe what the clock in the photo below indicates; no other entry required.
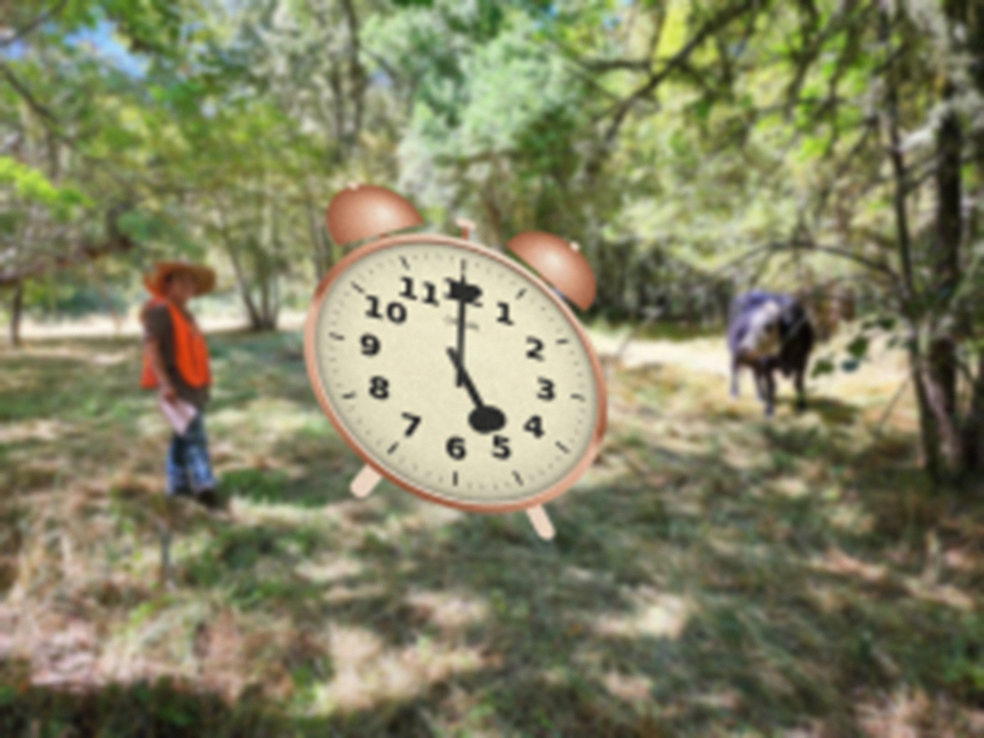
5:00
